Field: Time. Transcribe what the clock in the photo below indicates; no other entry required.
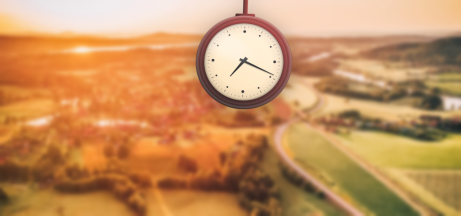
7:19
